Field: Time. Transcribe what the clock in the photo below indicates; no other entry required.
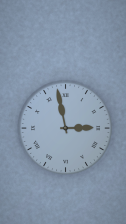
2:58
